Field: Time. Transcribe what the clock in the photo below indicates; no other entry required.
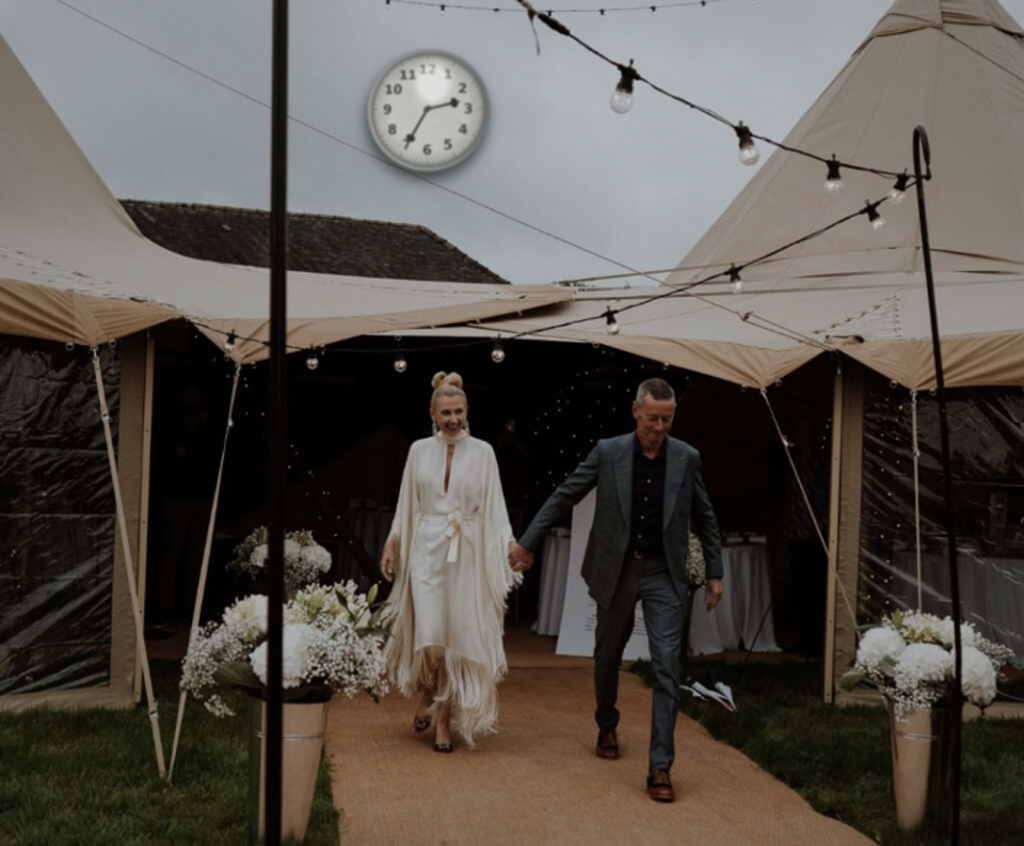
2:35
